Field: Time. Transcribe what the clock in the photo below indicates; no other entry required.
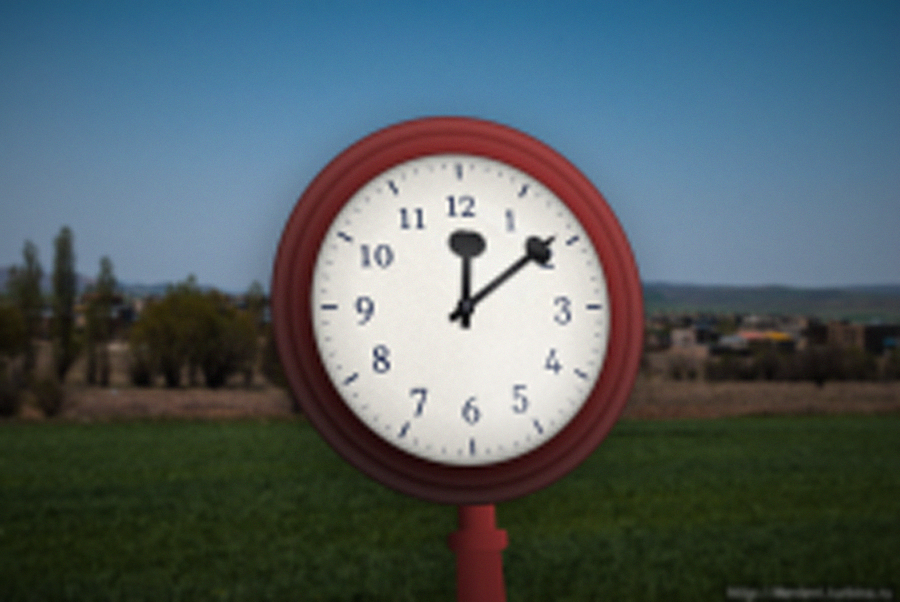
12:09
